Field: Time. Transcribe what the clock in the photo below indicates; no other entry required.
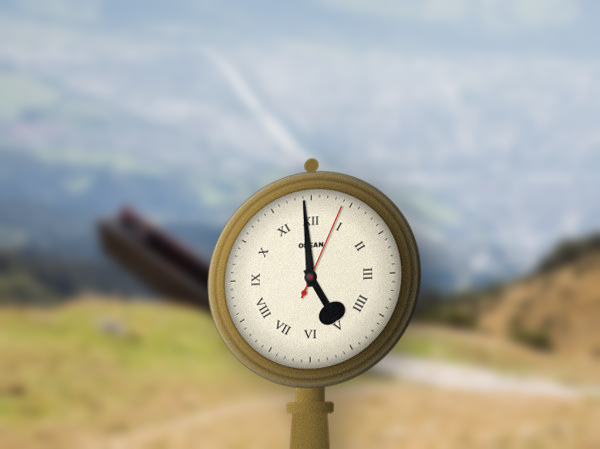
4:59:04
